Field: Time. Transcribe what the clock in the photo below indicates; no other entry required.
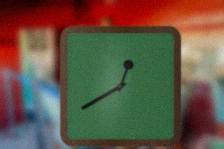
12:40
